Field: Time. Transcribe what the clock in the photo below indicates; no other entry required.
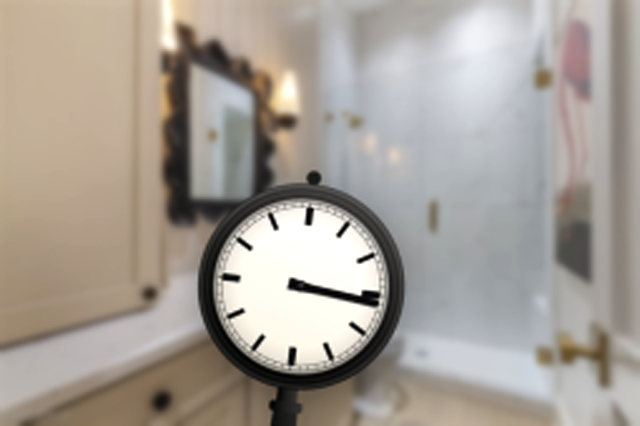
3:16
